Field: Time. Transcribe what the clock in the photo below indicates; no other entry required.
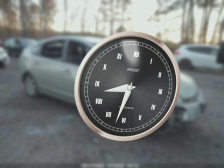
8:32
